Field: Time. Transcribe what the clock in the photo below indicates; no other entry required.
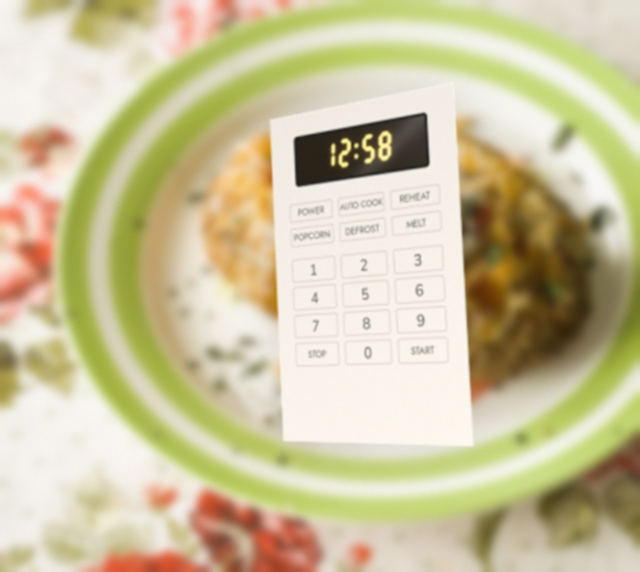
12:58
